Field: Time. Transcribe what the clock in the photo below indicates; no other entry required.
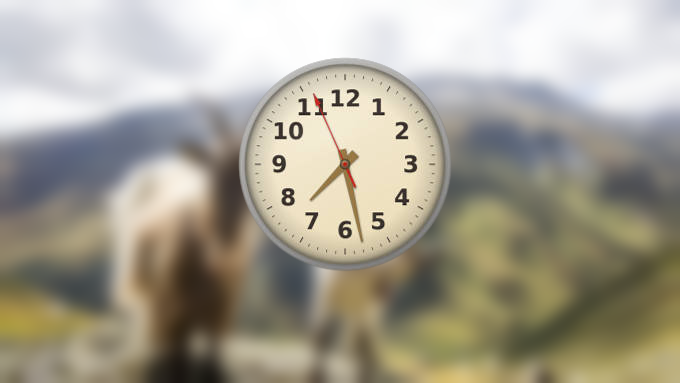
7:27:56
